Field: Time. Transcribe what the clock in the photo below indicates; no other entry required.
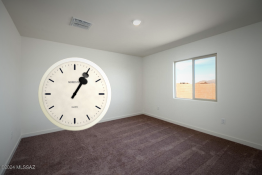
1:05
